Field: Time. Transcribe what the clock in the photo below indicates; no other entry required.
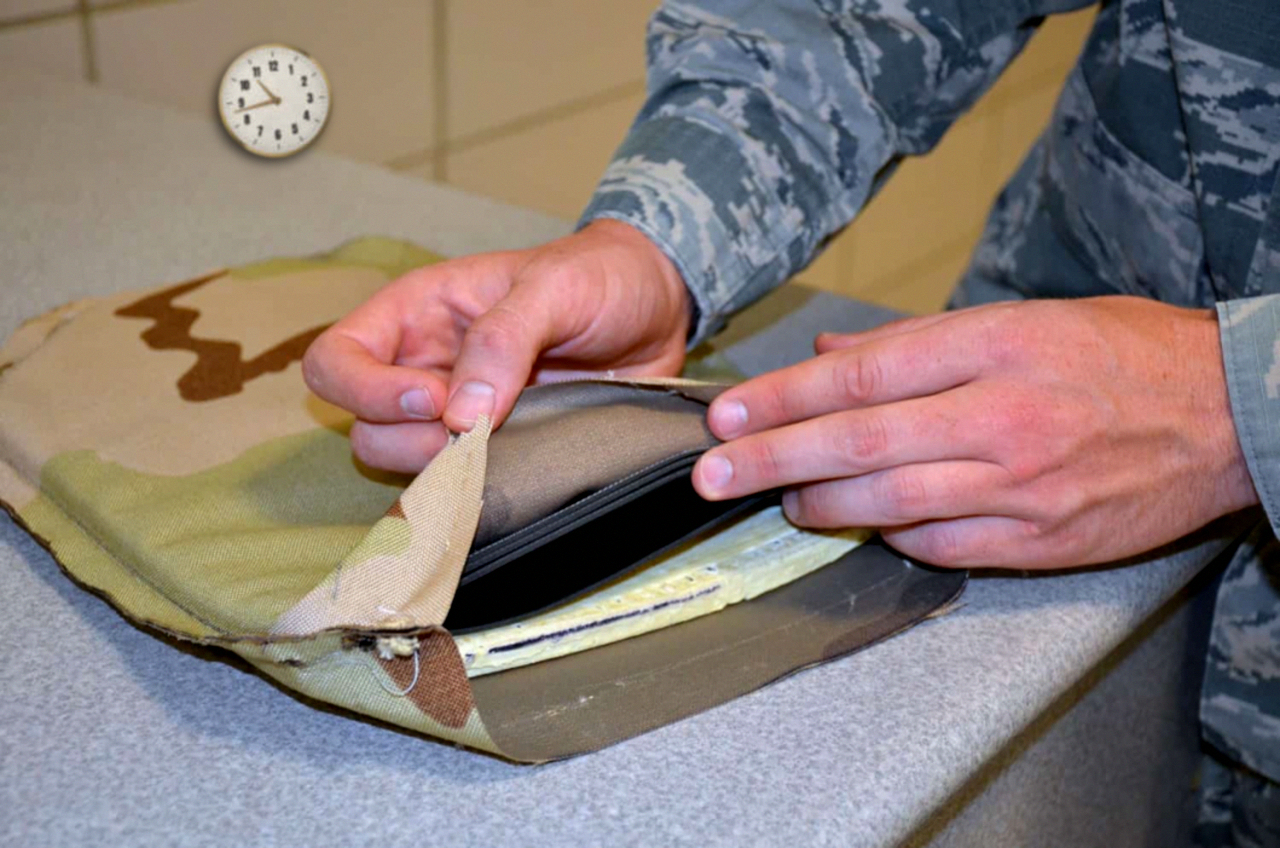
10:43
